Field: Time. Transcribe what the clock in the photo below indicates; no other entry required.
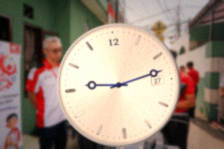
9:13
